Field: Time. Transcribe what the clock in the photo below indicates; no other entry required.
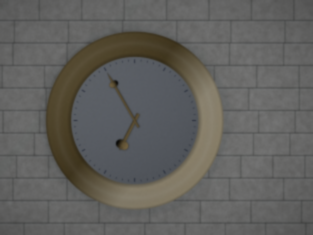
6:55
